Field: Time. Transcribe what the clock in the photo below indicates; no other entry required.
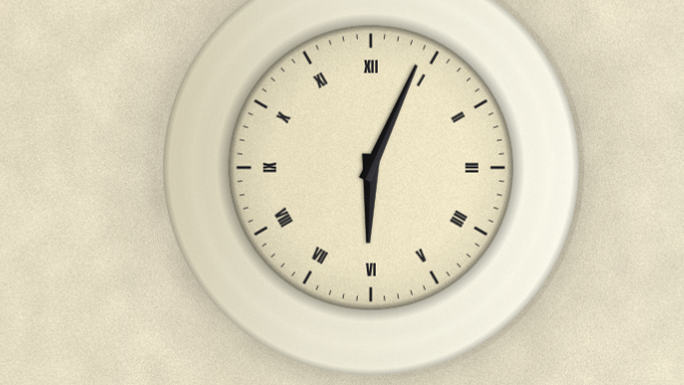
6:04
